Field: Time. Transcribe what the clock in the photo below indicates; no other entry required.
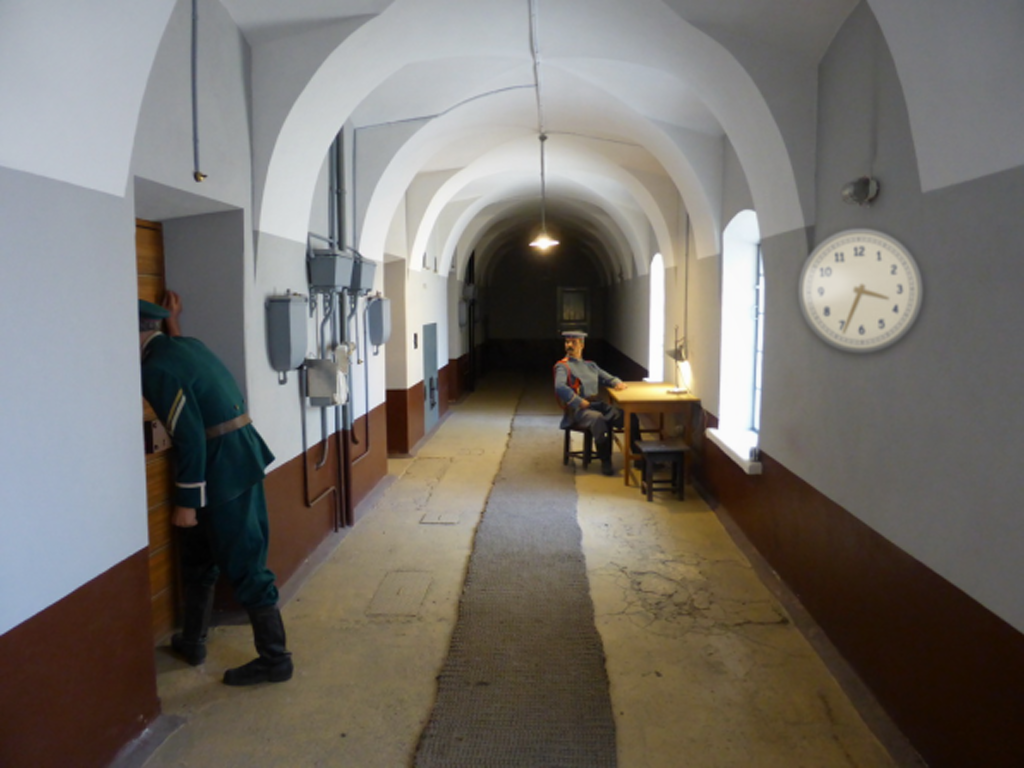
3:34
